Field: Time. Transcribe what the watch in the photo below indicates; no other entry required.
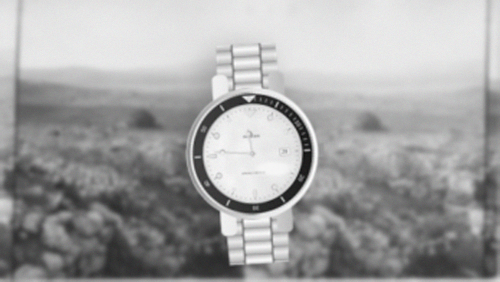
11:46
